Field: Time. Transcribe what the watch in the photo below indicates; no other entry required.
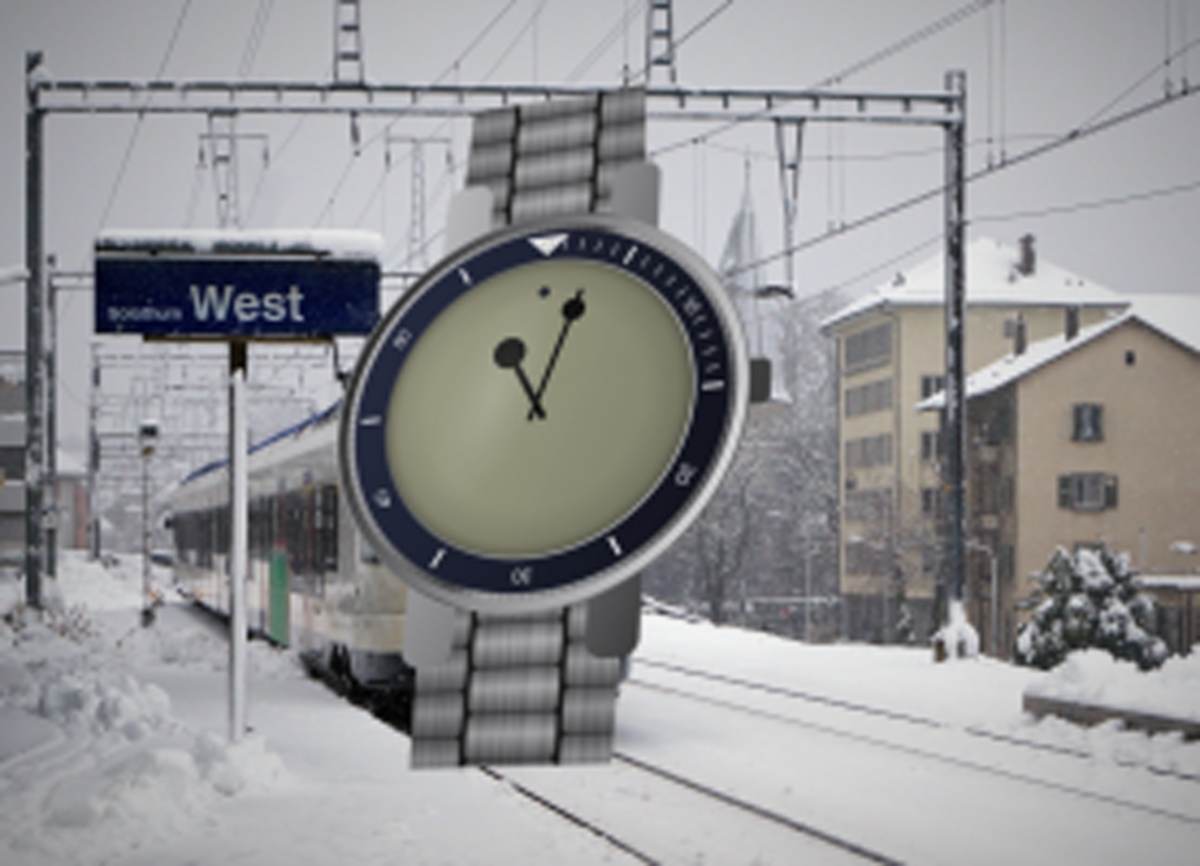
11:03
